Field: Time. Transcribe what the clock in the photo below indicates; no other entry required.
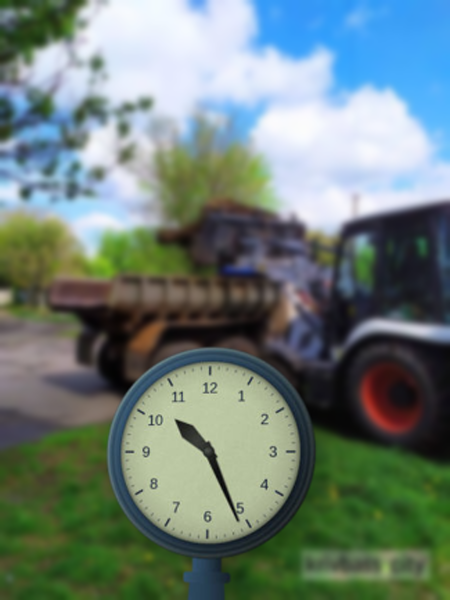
10:26
